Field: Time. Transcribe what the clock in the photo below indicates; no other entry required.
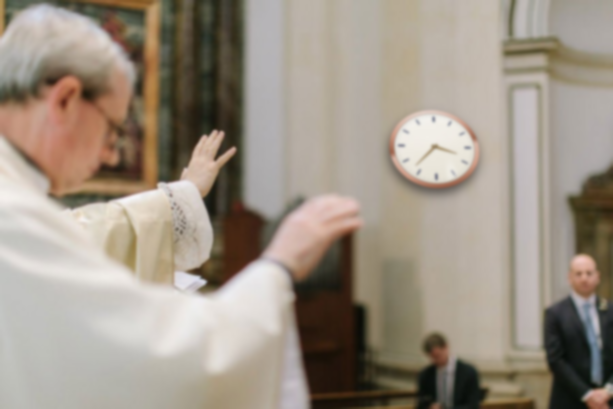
3:37
